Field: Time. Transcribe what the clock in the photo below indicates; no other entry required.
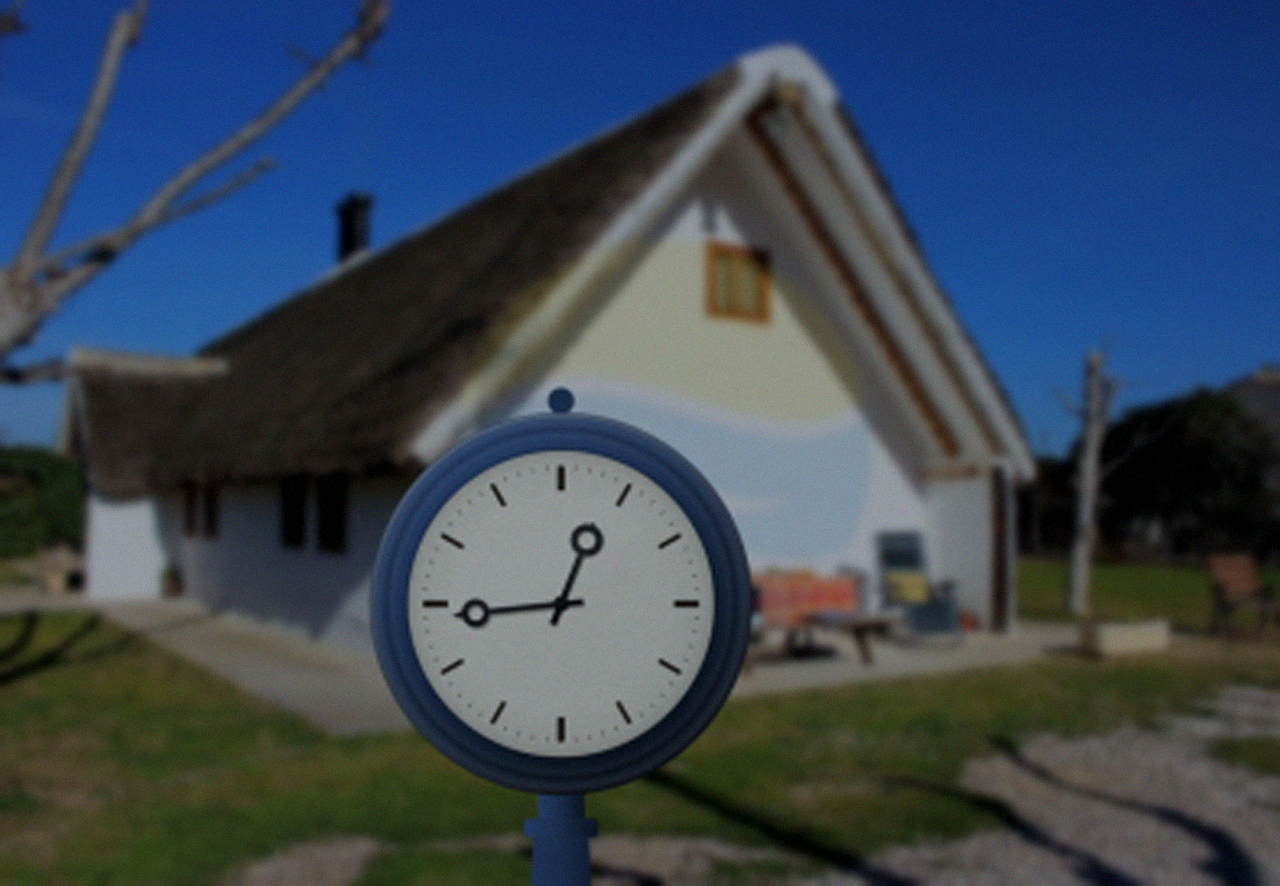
12:44
